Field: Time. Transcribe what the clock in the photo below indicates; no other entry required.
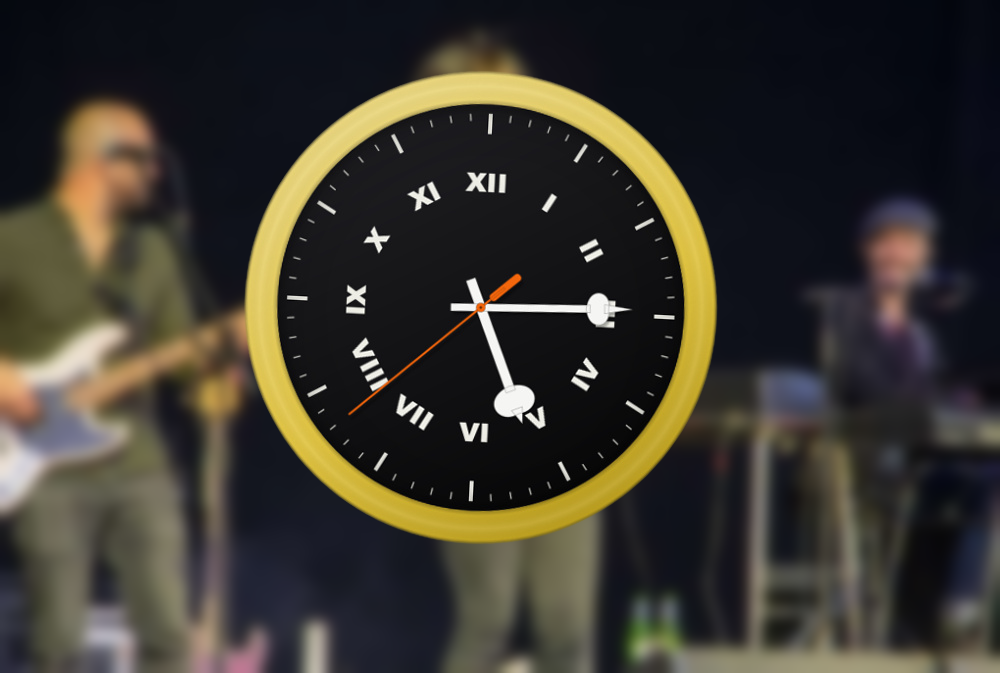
5:14:38
